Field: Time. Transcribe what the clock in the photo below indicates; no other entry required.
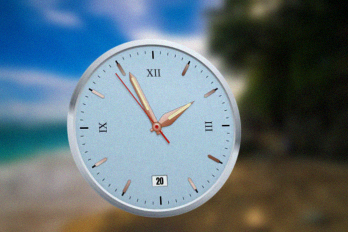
1:55:54
